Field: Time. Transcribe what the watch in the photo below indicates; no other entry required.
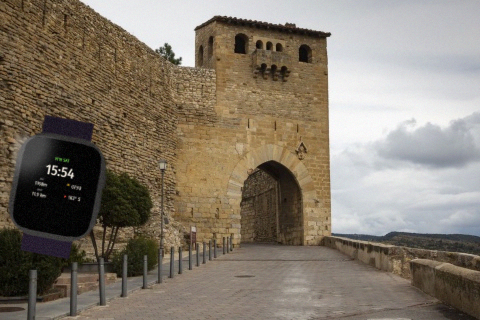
15:54
